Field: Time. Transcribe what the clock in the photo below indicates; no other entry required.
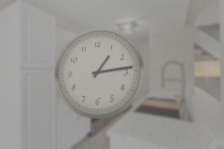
1:14
